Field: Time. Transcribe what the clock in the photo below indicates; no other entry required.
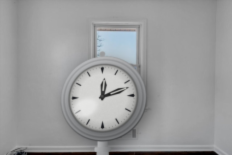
12:12
